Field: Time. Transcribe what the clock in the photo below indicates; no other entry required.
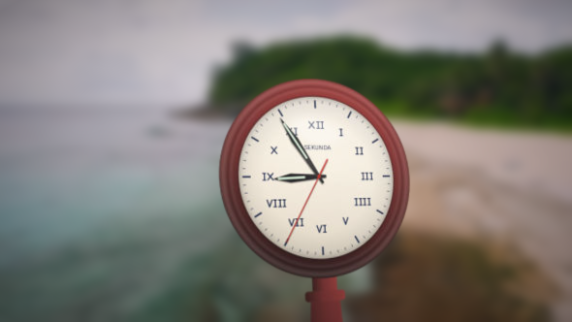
8:54:35
